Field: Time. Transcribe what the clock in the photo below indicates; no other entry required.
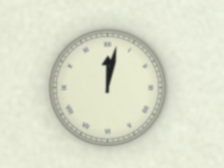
12:02
